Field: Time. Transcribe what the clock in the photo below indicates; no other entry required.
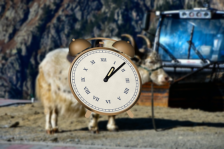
1:08
